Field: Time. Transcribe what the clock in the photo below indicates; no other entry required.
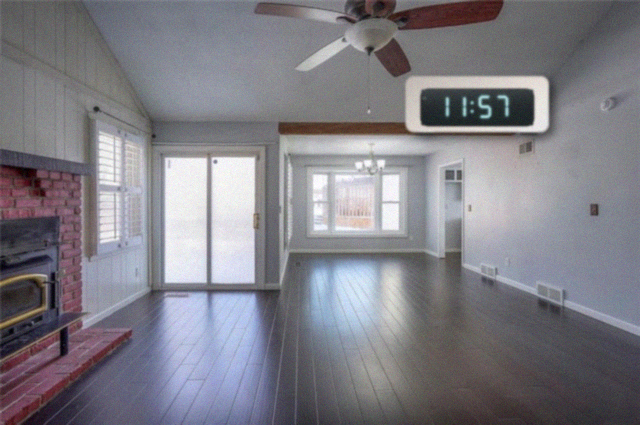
11:57
